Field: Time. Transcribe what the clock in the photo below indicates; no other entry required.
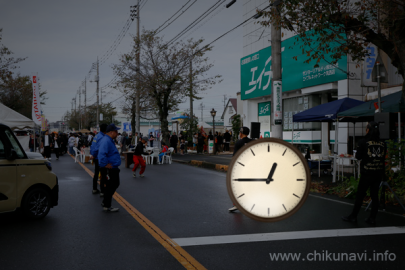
12:45
